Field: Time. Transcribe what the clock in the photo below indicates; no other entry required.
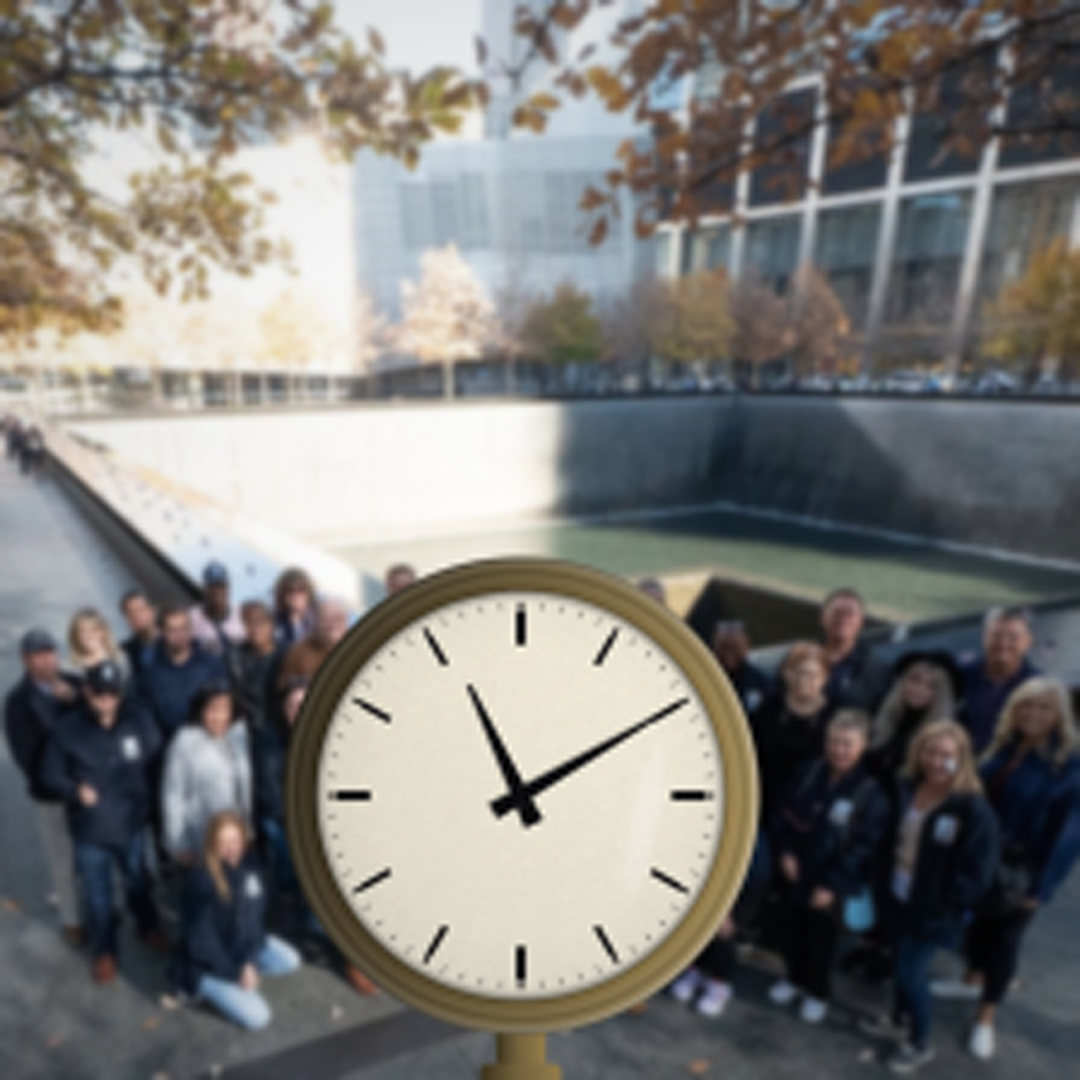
11:10
